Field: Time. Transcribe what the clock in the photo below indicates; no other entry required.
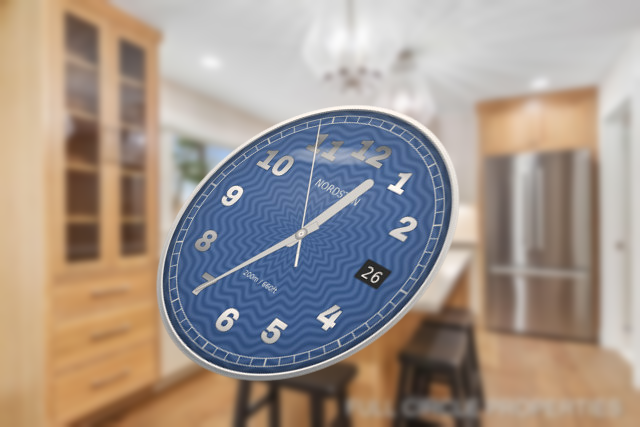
12:34:54
